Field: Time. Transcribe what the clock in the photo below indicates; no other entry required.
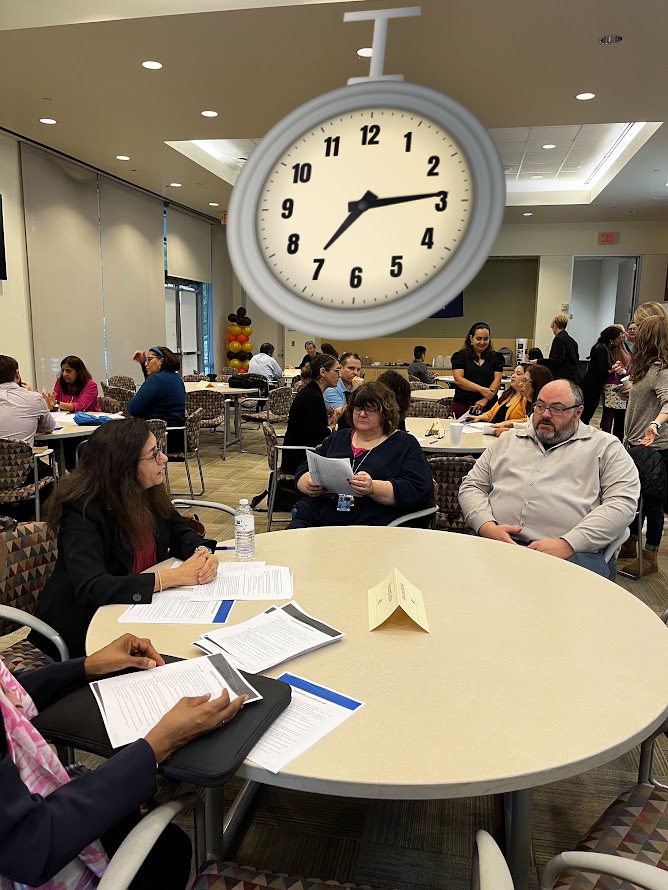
7:14
